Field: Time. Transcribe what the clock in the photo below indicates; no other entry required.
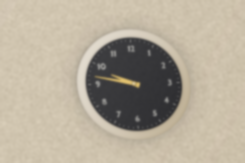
9:47
